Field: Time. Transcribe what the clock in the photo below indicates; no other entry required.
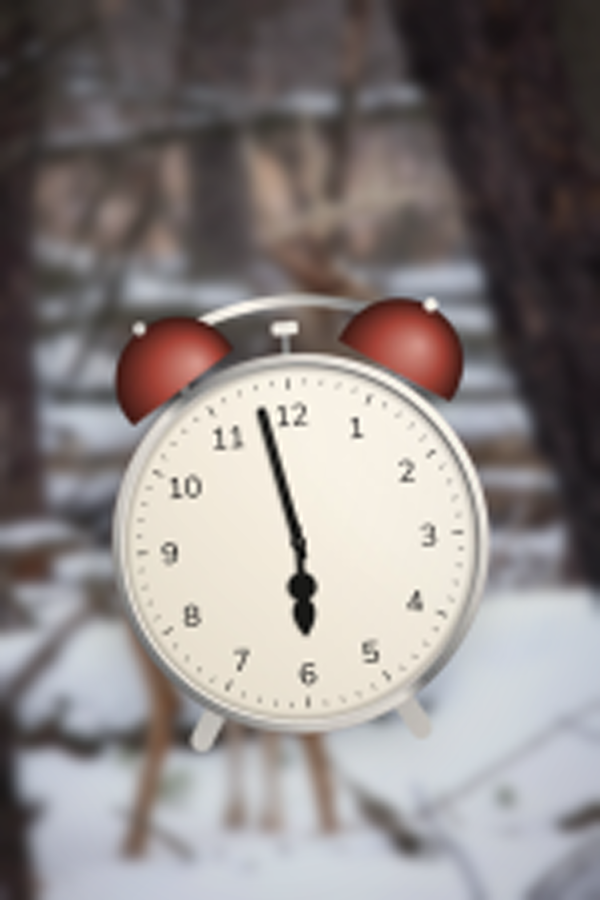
5:58
